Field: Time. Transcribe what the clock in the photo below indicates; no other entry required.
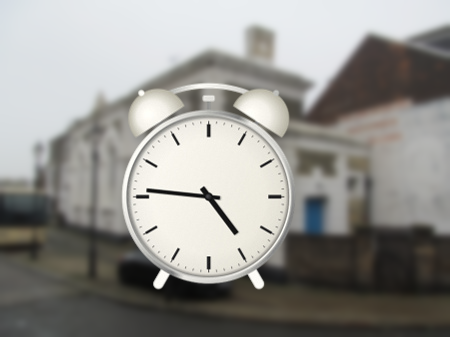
4:46
